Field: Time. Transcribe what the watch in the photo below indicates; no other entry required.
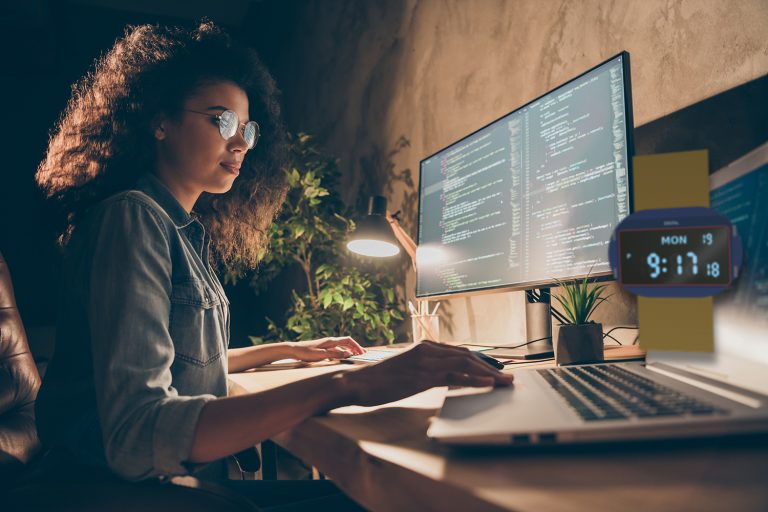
9:17:18
